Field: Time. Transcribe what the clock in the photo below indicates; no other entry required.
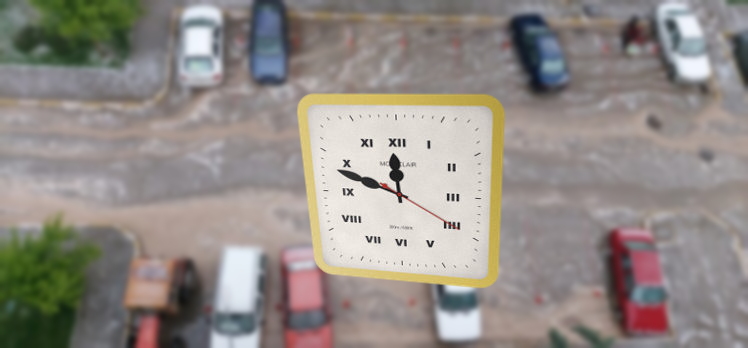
11:48:20
